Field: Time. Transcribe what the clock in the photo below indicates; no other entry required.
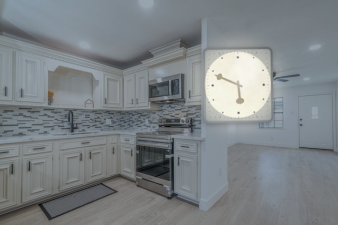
5:49
